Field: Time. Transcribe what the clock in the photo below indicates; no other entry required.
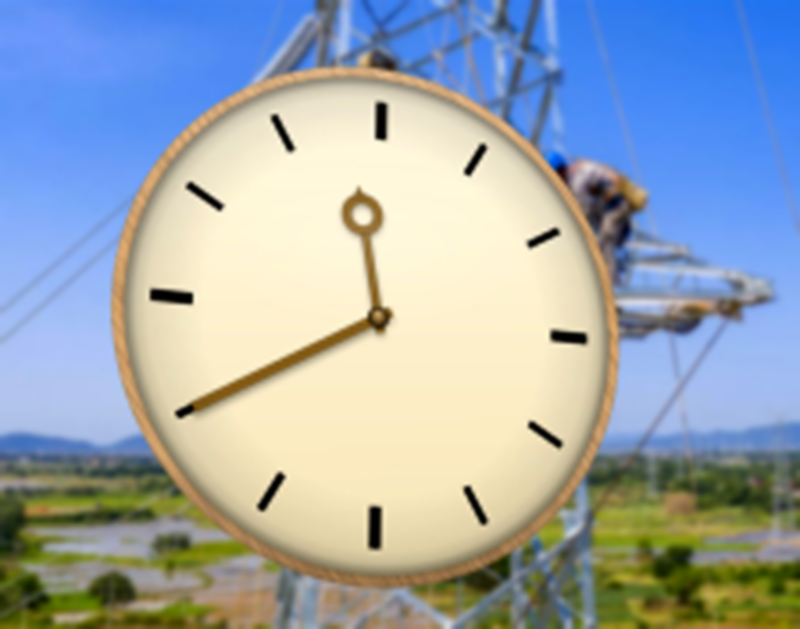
11:40
